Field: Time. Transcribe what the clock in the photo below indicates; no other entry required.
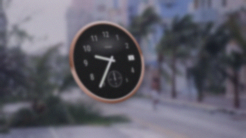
9:36
